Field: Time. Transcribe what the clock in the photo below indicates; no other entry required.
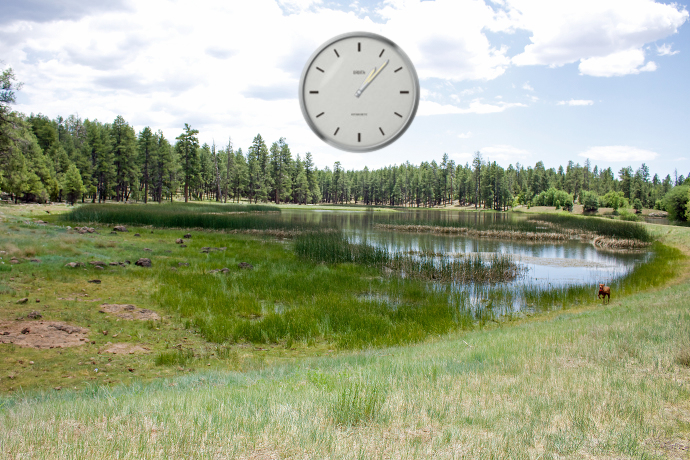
1:07
